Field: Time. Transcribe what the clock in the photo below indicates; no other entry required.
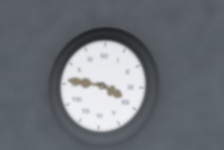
3:46
